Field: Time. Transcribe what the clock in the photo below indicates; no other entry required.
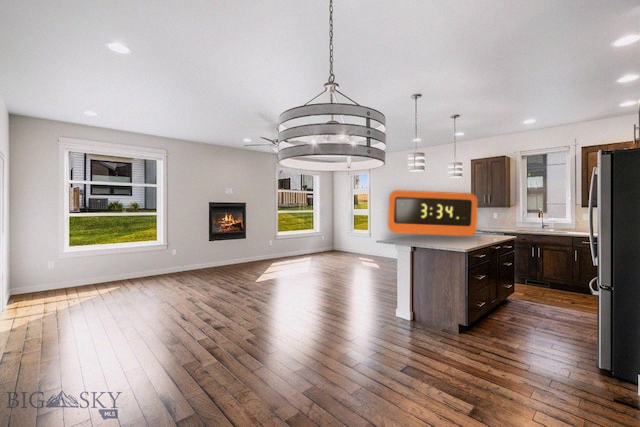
3:34
